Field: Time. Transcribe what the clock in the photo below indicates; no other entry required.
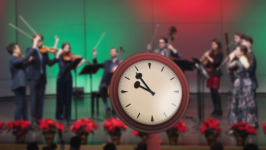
9:54
